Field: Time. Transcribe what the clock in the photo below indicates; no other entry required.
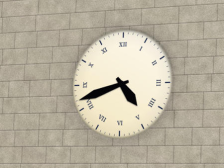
4:42
